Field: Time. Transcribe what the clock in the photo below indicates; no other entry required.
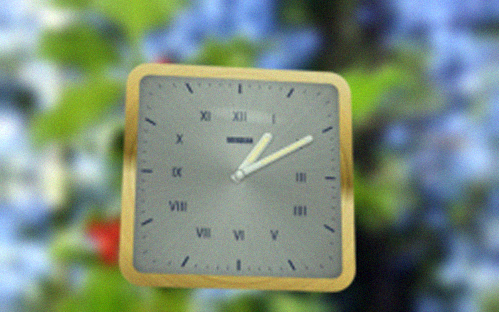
1:10
